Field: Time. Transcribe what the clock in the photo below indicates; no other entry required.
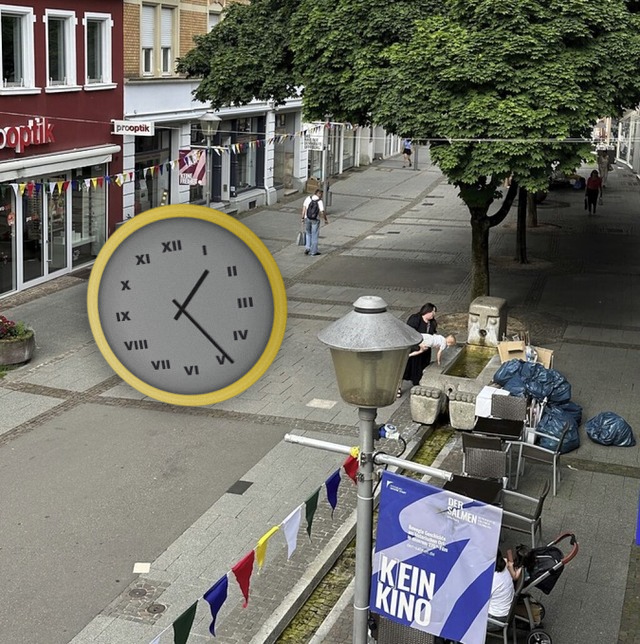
1:24
